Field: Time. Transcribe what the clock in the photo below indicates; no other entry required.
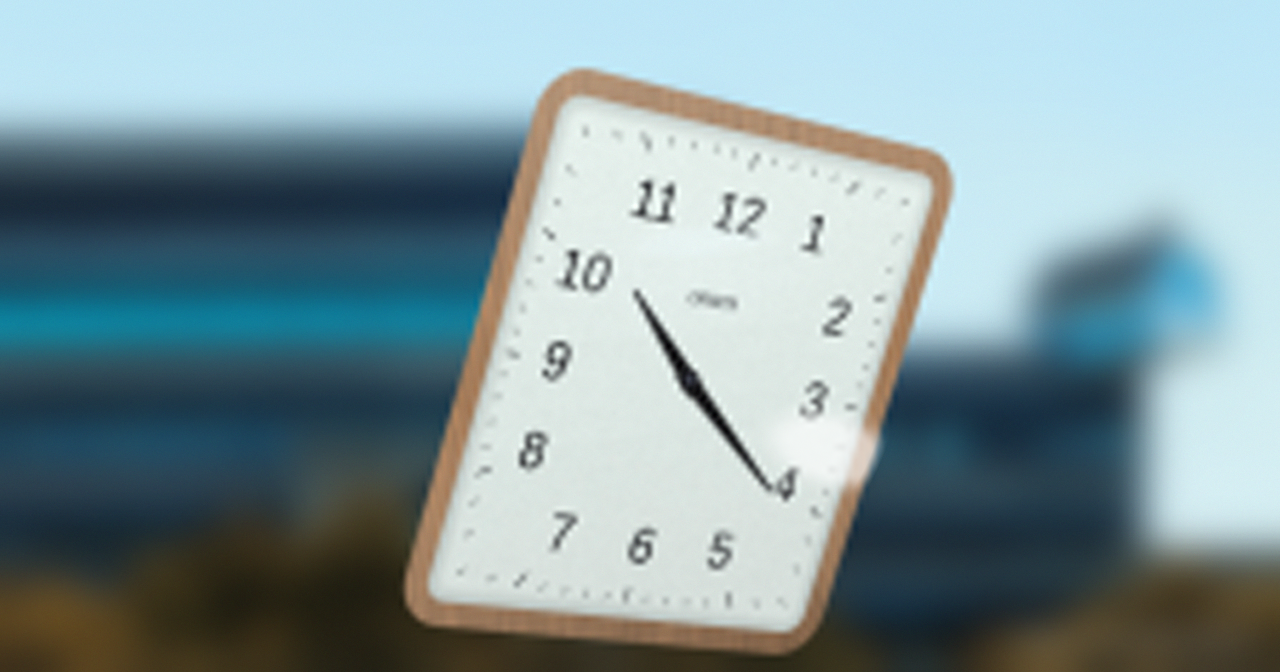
10:21
